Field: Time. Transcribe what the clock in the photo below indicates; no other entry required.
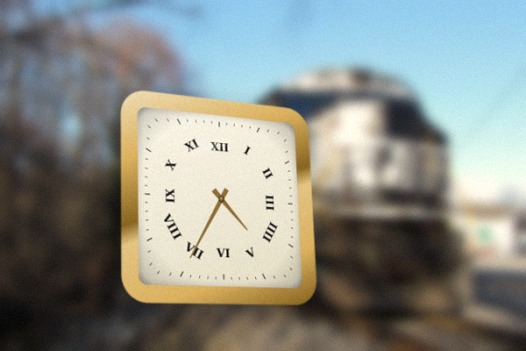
4:35
